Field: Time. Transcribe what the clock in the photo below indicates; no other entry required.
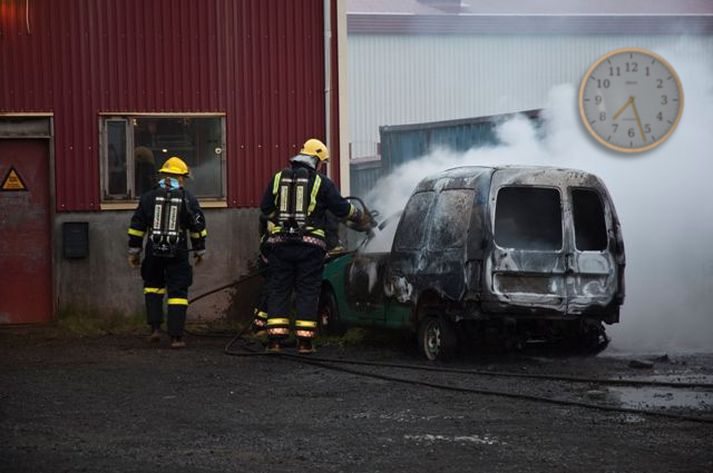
7:27
